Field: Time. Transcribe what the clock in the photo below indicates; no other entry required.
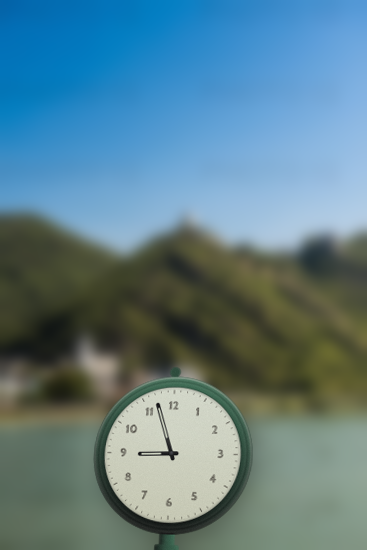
8:57
